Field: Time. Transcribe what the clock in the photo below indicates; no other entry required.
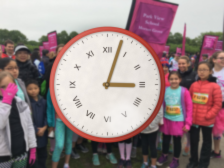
3:03
